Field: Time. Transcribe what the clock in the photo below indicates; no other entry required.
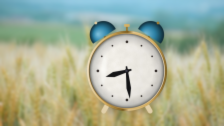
8:29
